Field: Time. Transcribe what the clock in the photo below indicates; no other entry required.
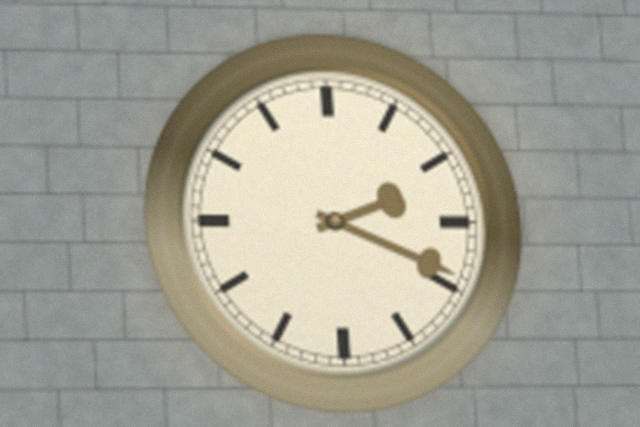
2:19
